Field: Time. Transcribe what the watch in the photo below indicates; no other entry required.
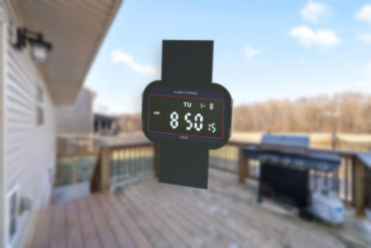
8:50
